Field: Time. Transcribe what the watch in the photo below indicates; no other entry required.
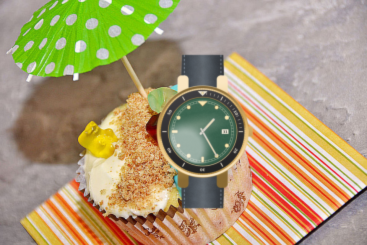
1:25
